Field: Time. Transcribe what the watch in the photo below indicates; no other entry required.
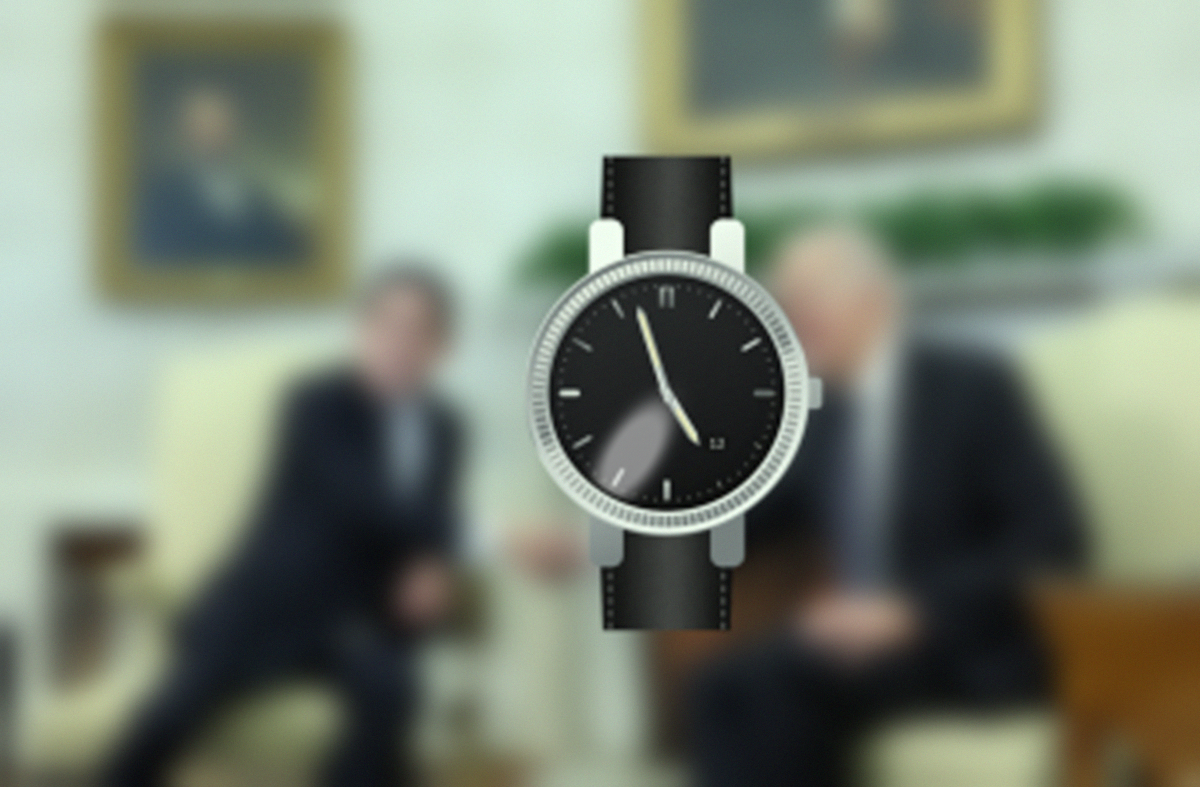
4:57
